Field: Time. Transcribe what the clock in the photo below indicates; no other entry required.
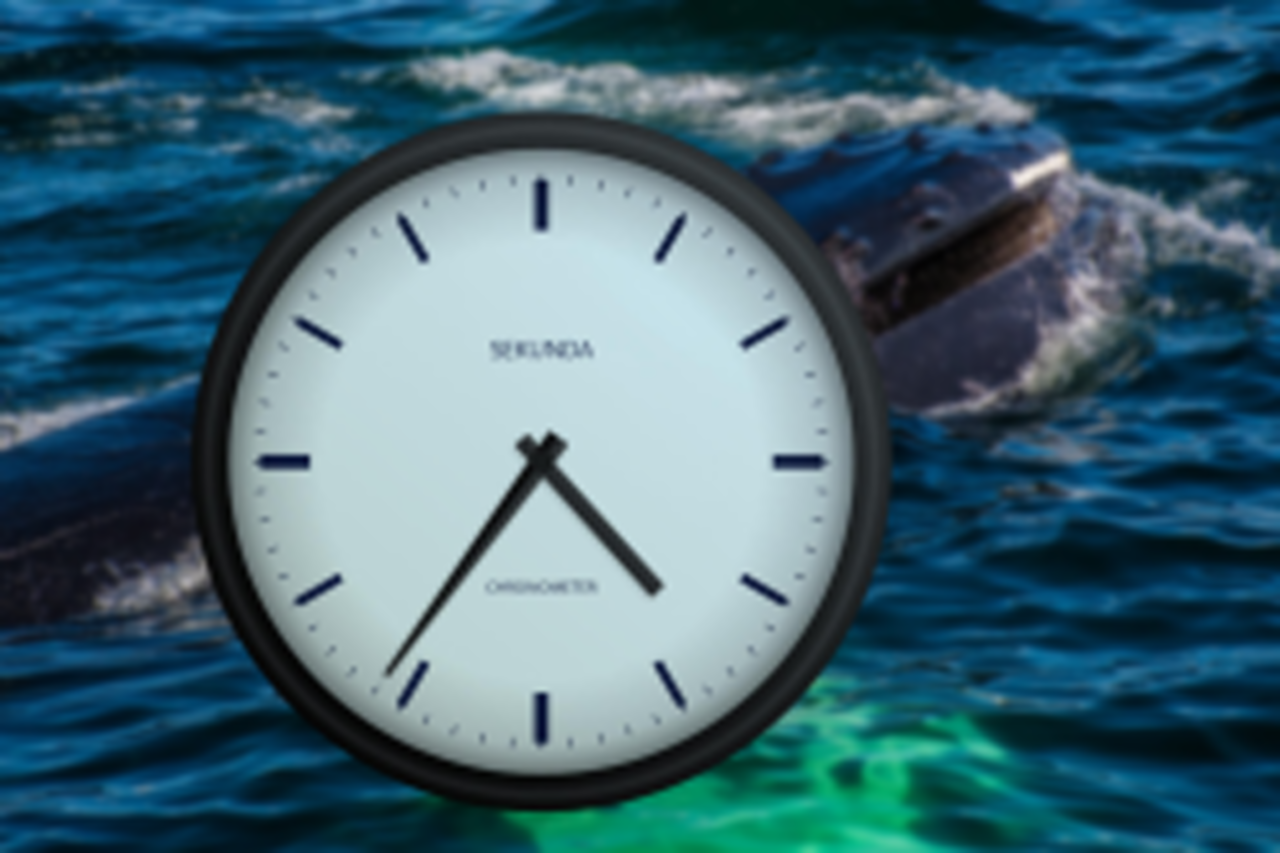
4:36
